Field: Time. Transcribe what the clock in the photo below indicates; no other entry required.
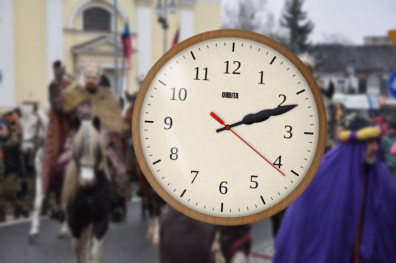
2:11:21
